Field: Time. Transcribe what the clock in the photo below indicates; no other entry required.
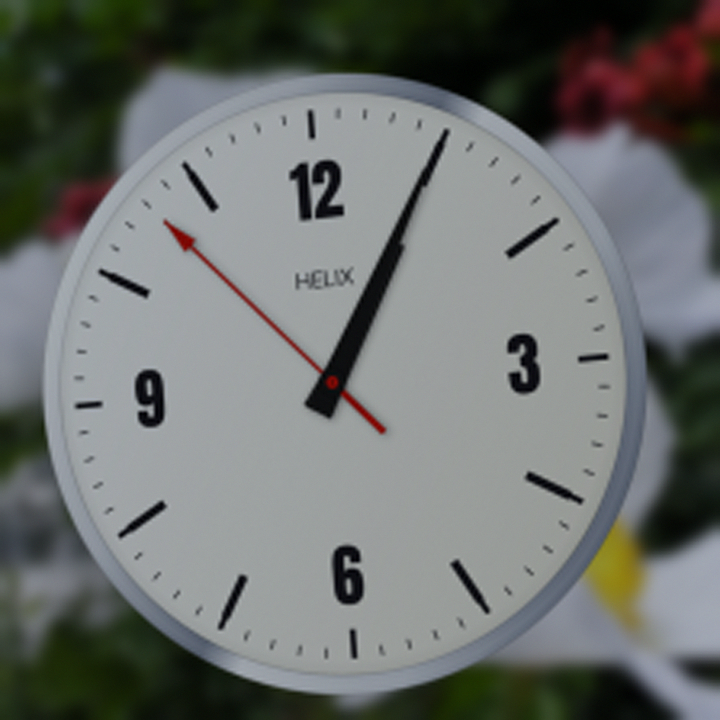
1:04:53
